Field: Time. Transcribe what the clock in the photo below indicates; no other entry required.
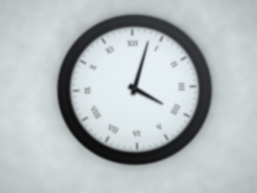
4:03
